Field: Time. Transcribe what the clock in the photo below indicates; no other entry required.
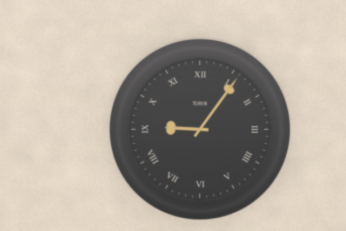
9:06
